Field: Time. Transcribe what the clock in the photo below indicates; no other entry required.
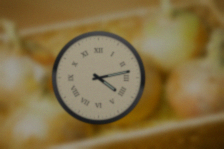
4:13
